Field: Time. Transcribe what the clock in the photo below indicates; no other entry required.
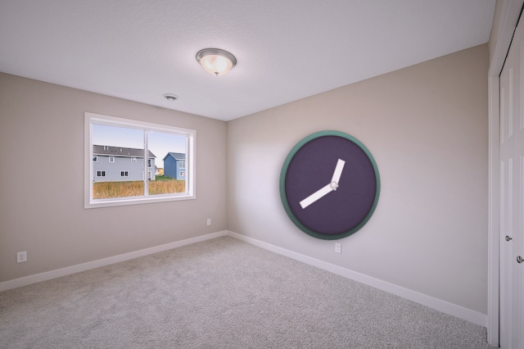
12:40
